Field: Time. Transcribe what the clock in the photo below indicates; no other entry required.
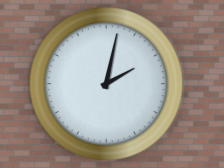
2:02
